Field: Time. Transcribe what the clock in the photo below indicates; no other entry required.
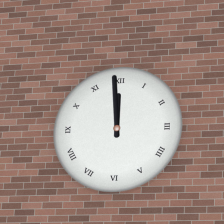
11:59
